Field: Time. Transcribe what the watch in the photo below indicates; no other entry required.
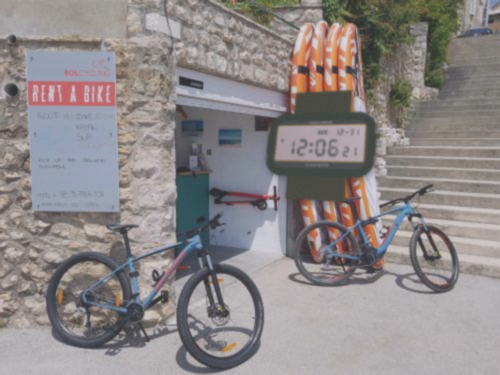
12:06
